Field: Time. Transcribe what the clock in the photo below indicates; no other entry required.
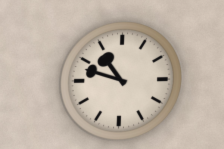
10:48
